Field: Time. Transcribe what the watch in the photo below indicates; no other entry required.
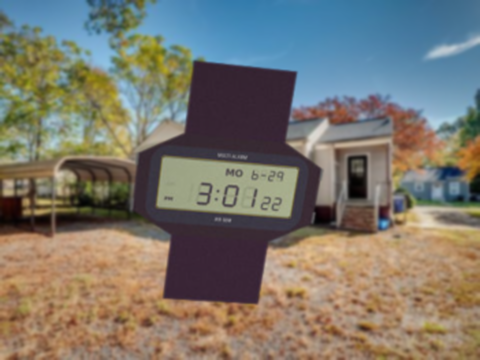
3:01:22
